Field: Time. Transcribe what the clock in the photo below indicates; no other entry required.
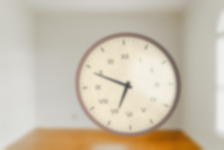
6:49
